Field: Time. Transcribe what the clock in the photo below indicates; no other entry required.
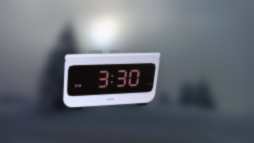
3:30
